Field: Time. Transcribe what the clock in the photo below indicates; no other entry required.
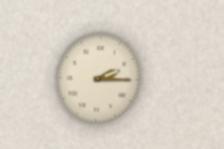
2:15
